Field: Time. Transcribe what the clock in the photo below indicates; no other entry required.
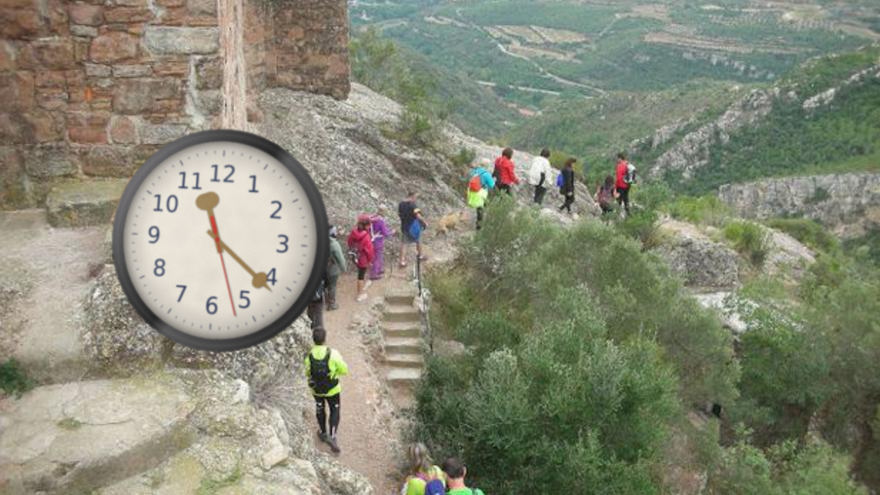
11:21:27
